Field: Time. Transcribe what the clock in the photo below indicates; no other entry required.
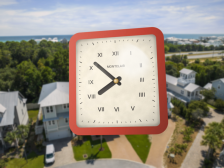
7:52
